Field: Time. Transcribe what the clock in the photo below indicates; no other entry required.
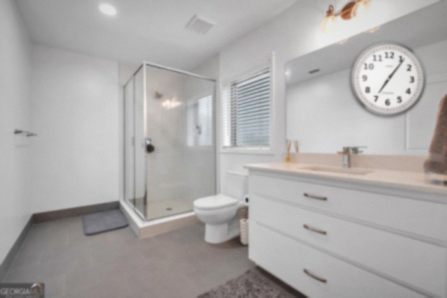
7:06
